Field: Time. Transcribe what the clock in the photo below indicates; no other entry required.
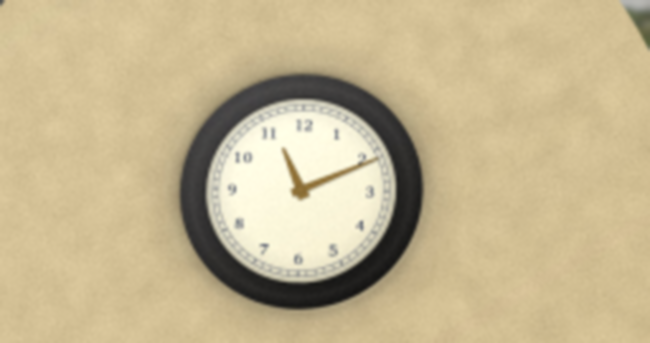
11:11
